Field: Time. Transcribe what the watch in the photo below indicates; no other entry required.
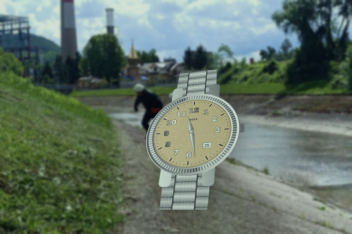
11:28
